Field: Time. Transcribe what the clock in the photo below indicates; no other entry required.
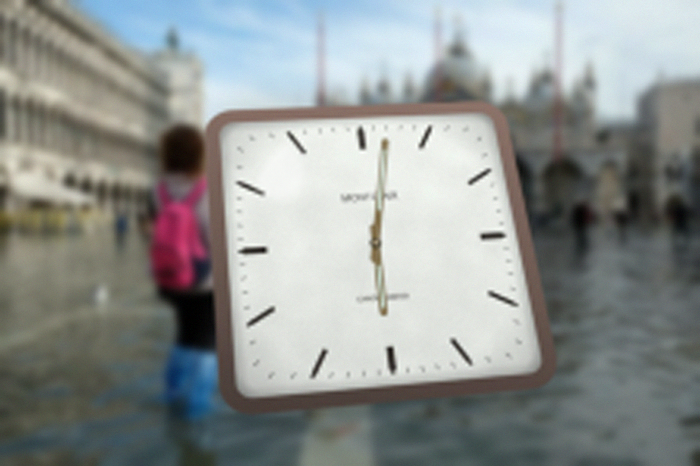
6:02
